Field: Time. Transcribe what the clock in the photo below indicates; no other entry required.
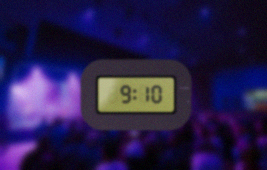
9:10
